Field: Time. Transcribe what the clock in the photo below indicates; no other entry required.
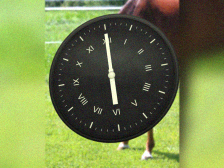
6:00
